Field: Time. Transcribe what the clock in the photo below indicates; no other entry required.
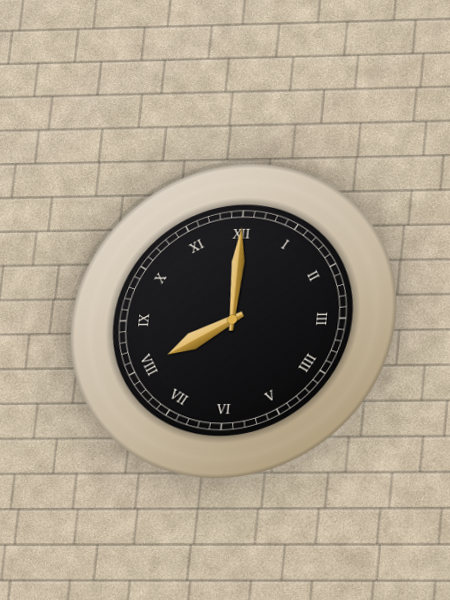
8:00
